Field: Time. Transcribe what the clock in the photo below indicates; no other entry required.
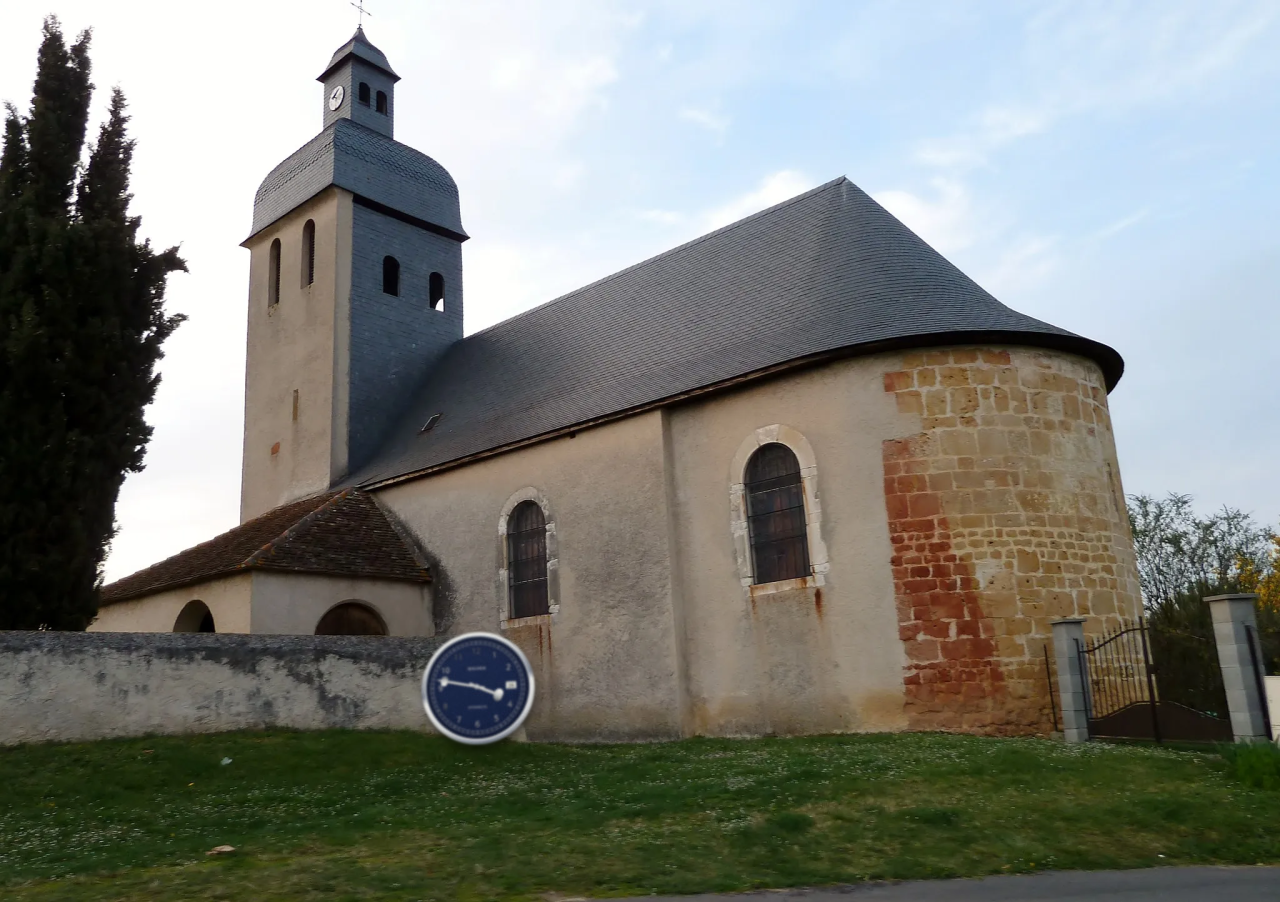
3:47
